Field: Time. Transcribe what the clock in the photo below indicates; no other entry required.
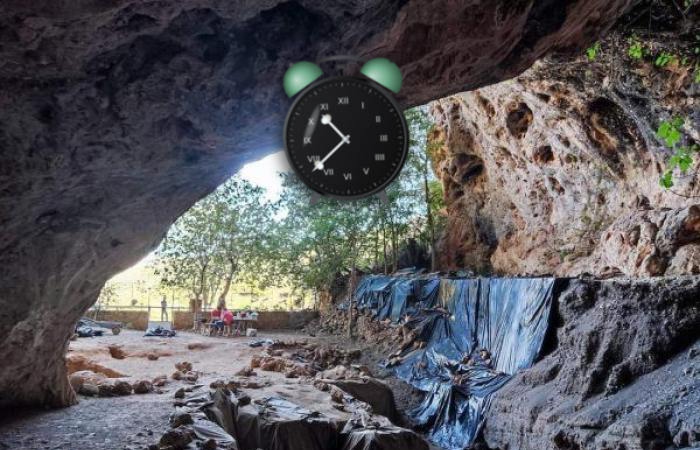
10:38
